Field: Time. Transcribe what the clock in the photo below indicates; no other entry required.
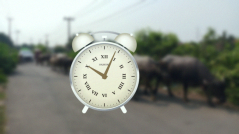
10:04
